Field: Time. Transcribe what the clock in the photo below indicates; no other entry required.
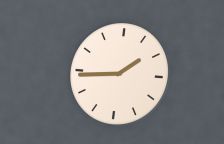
1:44
